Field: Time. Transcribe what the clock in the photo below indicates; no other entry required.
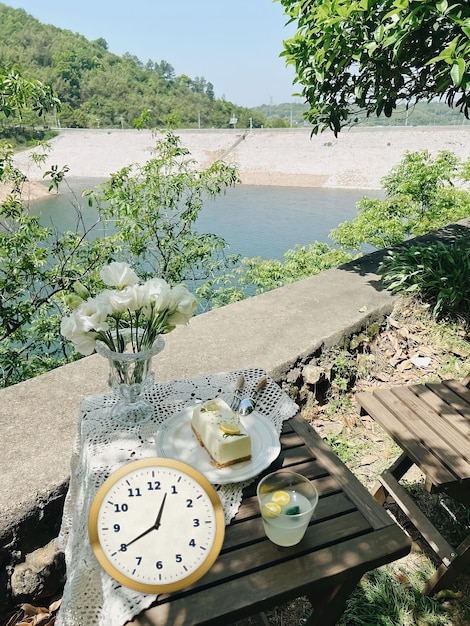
12:40
